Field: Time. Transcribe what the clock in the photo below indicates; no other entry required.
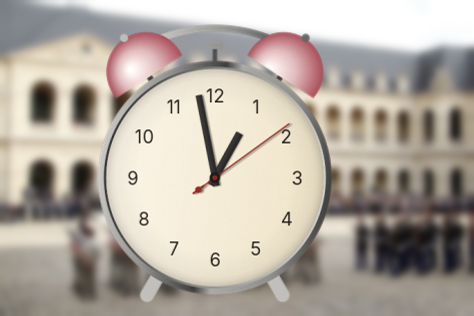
12:58:09
